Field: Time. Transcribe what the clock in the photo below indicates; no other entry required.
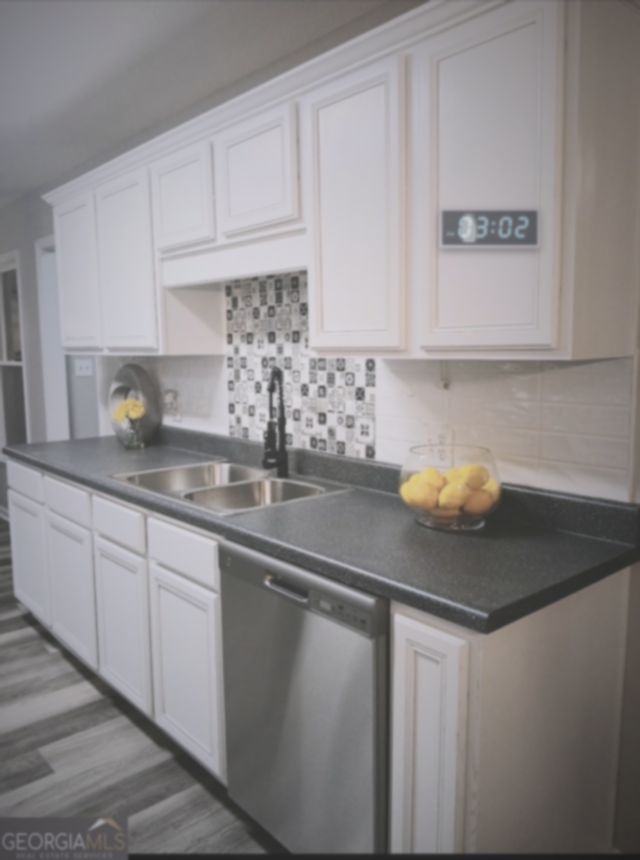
3:02
